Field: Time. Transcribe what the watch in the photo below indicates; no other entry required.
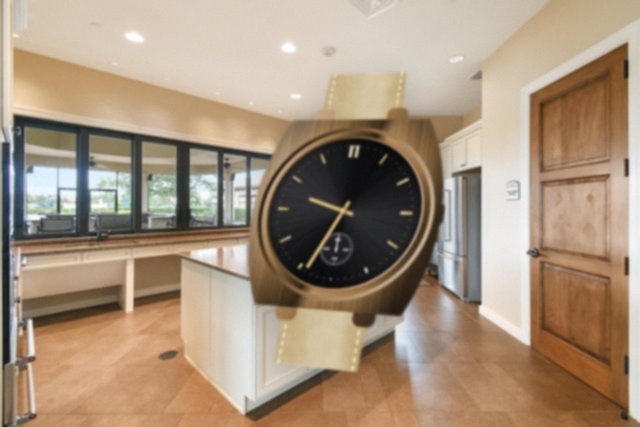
9:34
